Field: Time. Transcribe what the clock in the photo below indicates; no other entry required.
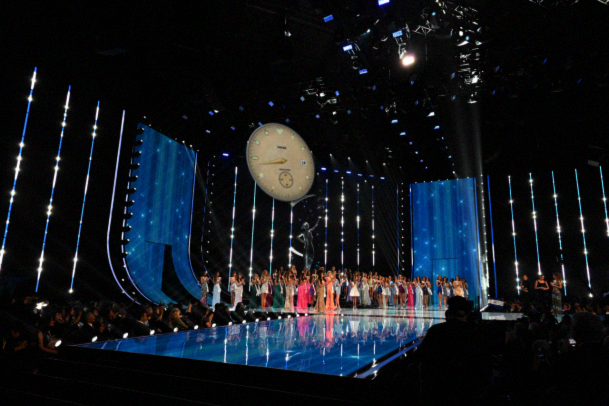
8:43
